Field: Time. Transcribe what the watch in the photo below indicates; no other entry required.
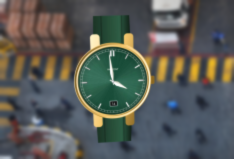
3:59
